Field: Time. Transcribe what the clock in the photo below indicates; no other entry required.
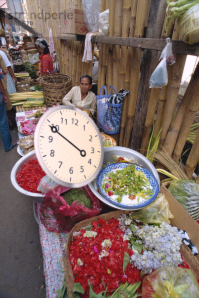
3:49
